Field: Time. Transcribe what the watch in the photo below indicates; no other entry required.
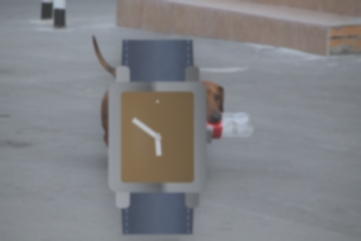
5:51
